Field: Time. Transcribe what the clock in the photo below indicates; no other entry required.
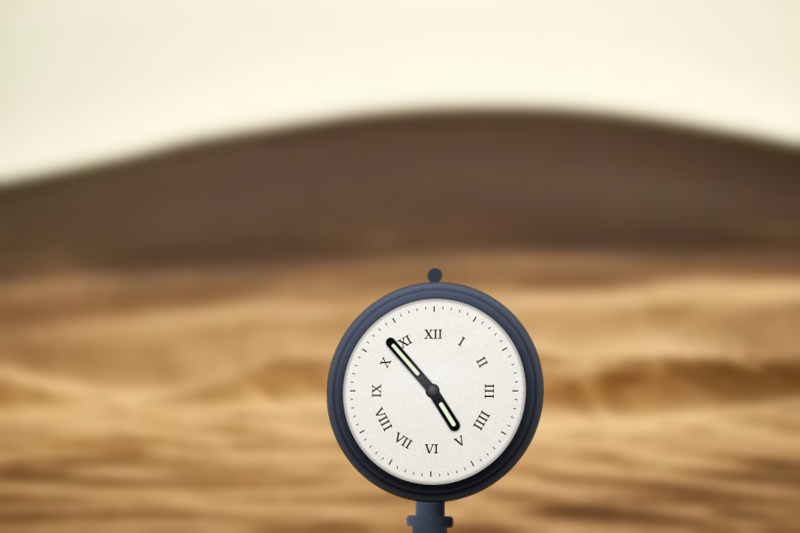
4:53
